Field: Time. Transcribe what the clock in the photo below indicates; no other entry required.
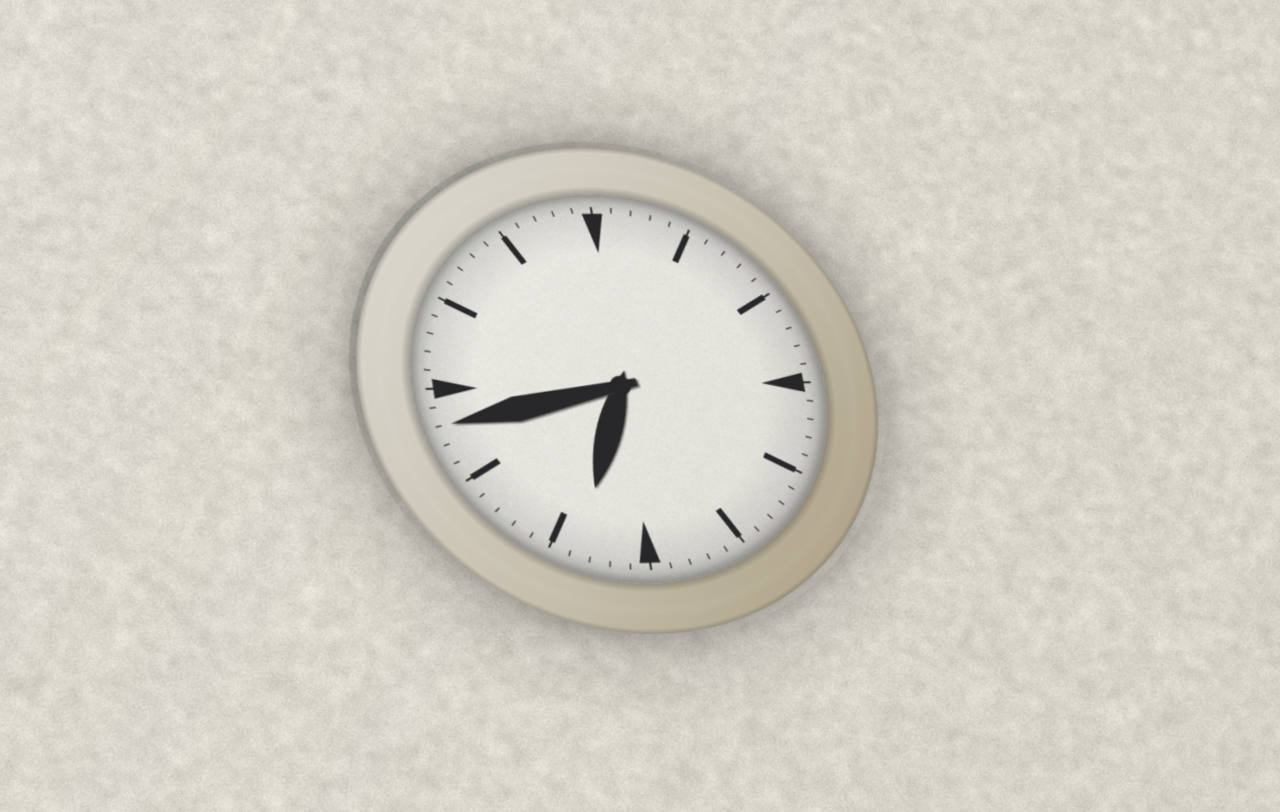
6:43
